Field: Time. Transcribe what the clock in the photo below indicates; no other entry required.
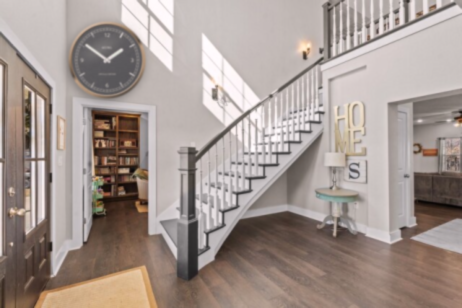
1:51
